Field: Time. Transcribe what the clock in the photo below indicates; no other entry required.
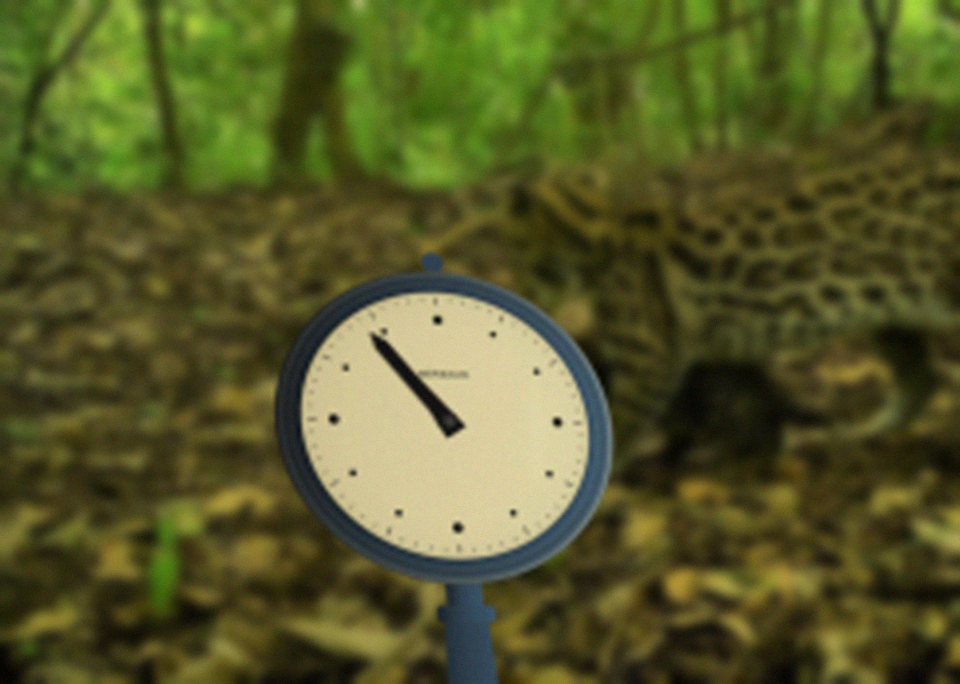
10:54
